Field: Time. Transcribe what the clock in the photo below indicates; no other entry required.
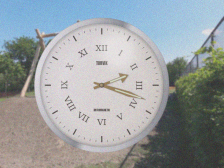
2:18
